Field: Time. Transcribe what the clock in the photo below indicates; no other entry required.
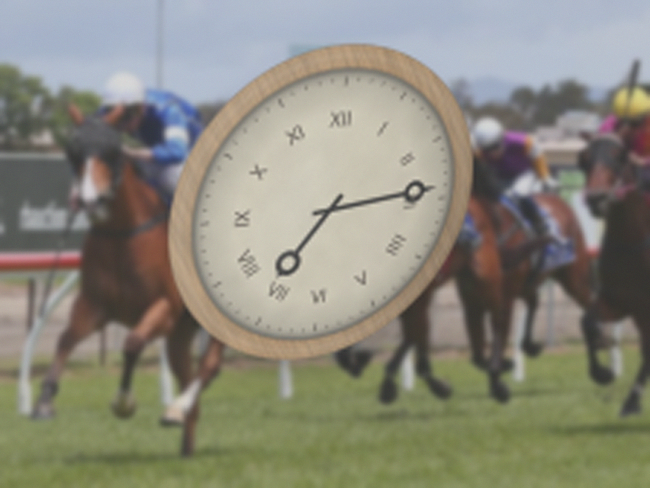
7:14
